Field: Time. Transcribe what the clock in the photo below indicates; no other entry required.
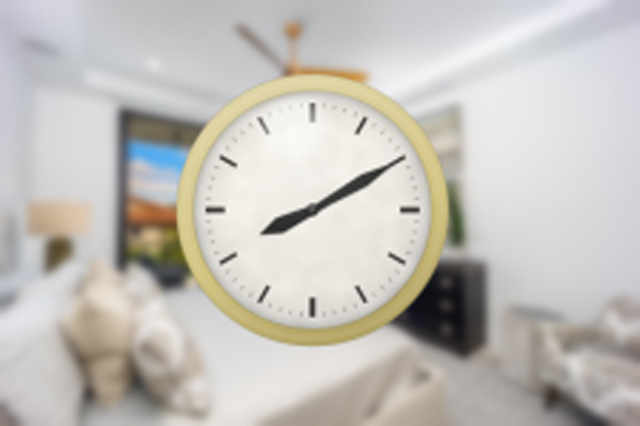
8:10
